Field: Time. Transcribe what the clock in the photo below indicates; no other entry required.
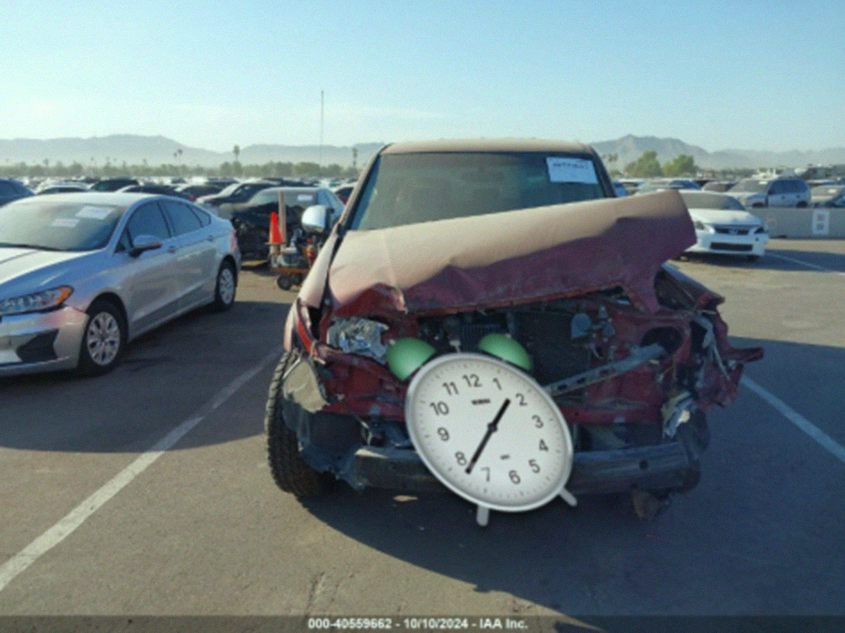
1:38
